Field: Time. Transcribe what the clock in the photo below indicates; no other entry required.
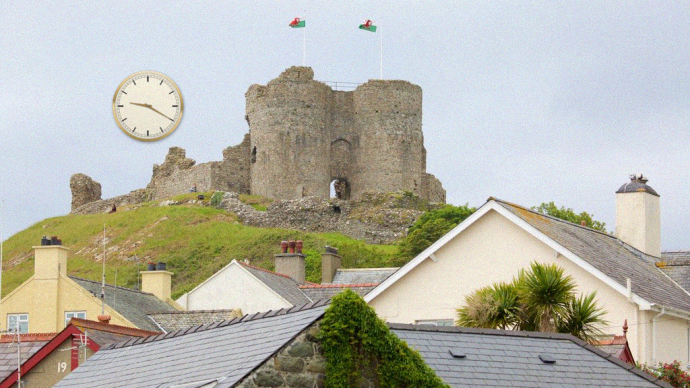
9:20
